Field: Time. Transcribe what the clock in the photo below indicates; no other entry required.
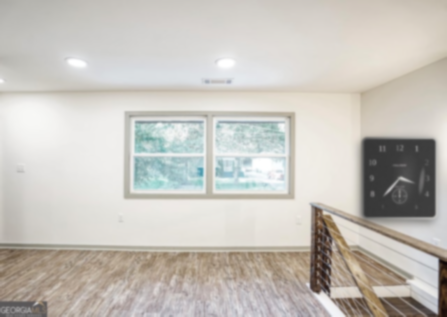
3:37
